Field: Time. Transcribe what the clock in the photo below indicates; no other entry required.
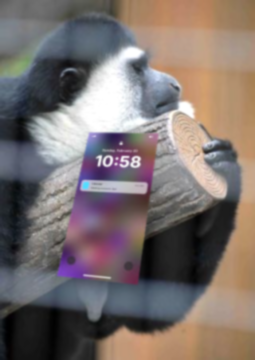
10:58
